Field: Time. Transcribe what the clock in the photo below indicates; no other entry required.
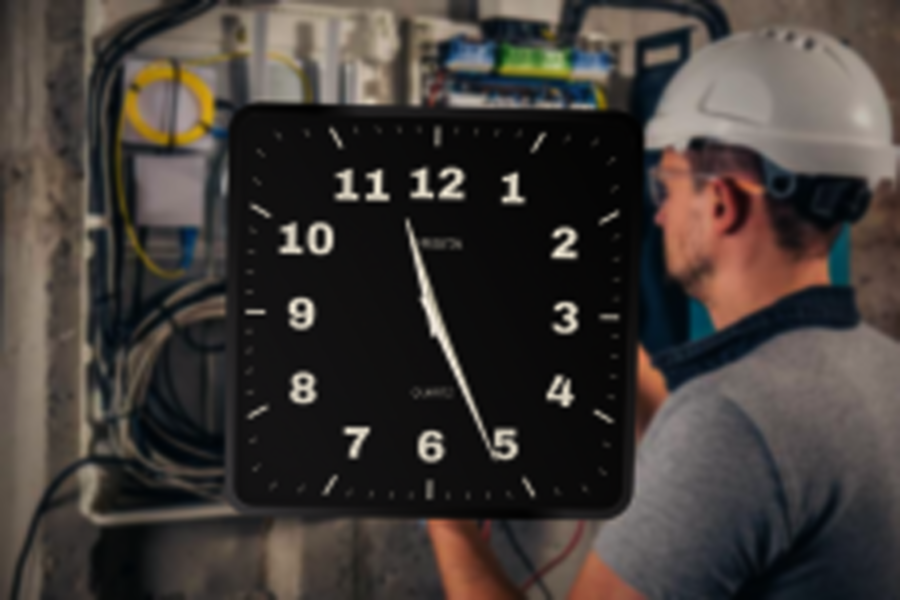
11:26
